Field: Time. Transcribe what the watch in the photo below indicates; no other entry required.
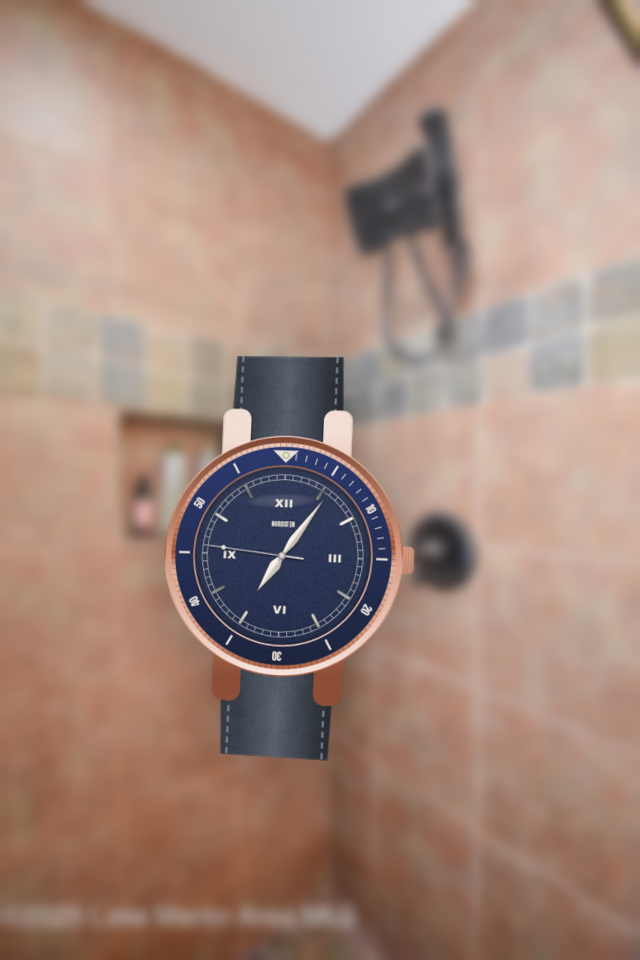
7:05:46
